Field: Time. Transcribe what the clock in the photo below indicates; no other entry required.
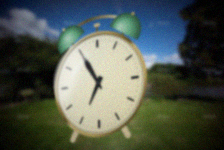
6:55
